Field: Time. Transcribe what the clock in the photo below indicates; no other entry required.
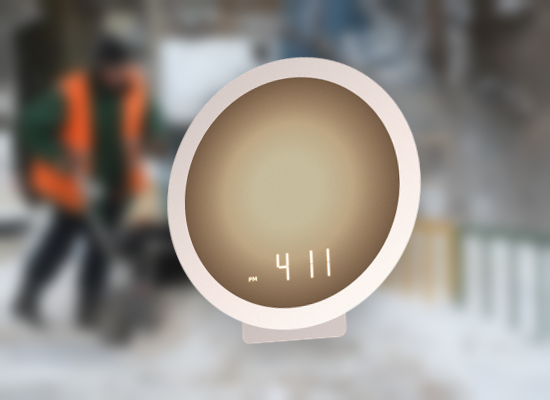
4:11
